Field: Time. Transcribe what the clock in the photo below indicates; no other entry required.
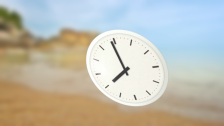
7:59
